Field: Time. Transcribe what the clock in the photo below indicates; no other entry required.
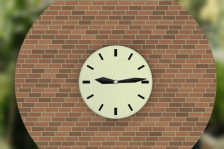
9:14
